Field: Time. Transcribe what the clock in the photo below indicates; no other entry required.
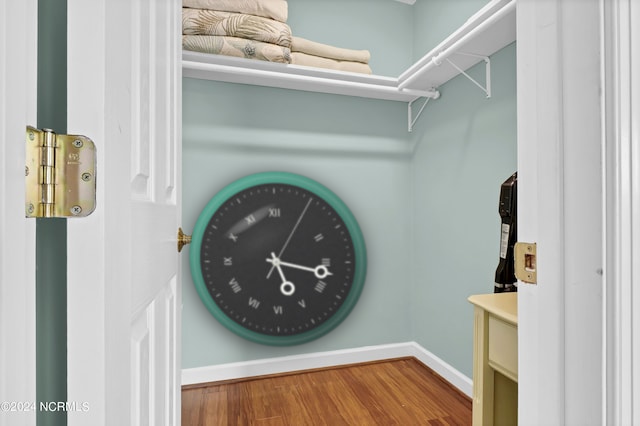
5:17:05
